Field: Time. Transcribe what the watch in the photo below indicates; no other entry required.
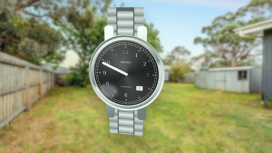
9:49
